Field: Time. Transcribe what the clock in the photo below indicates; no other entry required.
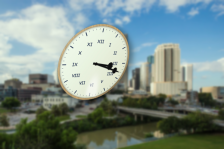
3:18
